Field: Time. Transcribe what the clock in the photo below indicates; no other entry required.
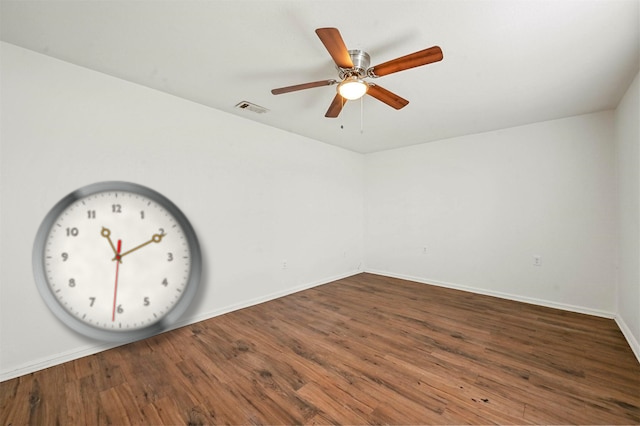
11:10:31
